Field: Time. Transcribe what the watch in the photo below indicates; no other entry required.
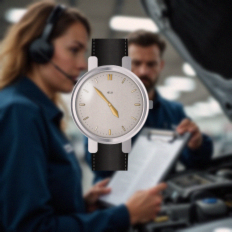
4:53
